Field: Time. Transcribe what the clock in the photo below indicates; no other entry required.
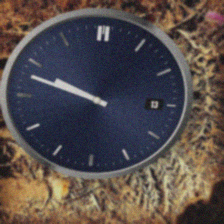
9:48
